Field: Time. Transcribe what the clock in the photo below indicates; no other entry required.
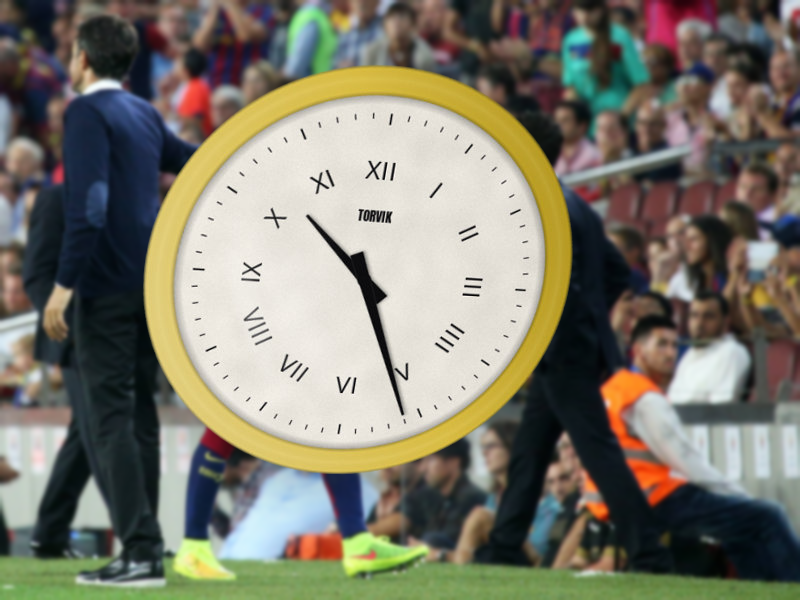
10:26
